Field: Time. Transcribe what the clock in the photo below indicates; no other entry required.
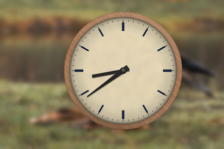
8:39
